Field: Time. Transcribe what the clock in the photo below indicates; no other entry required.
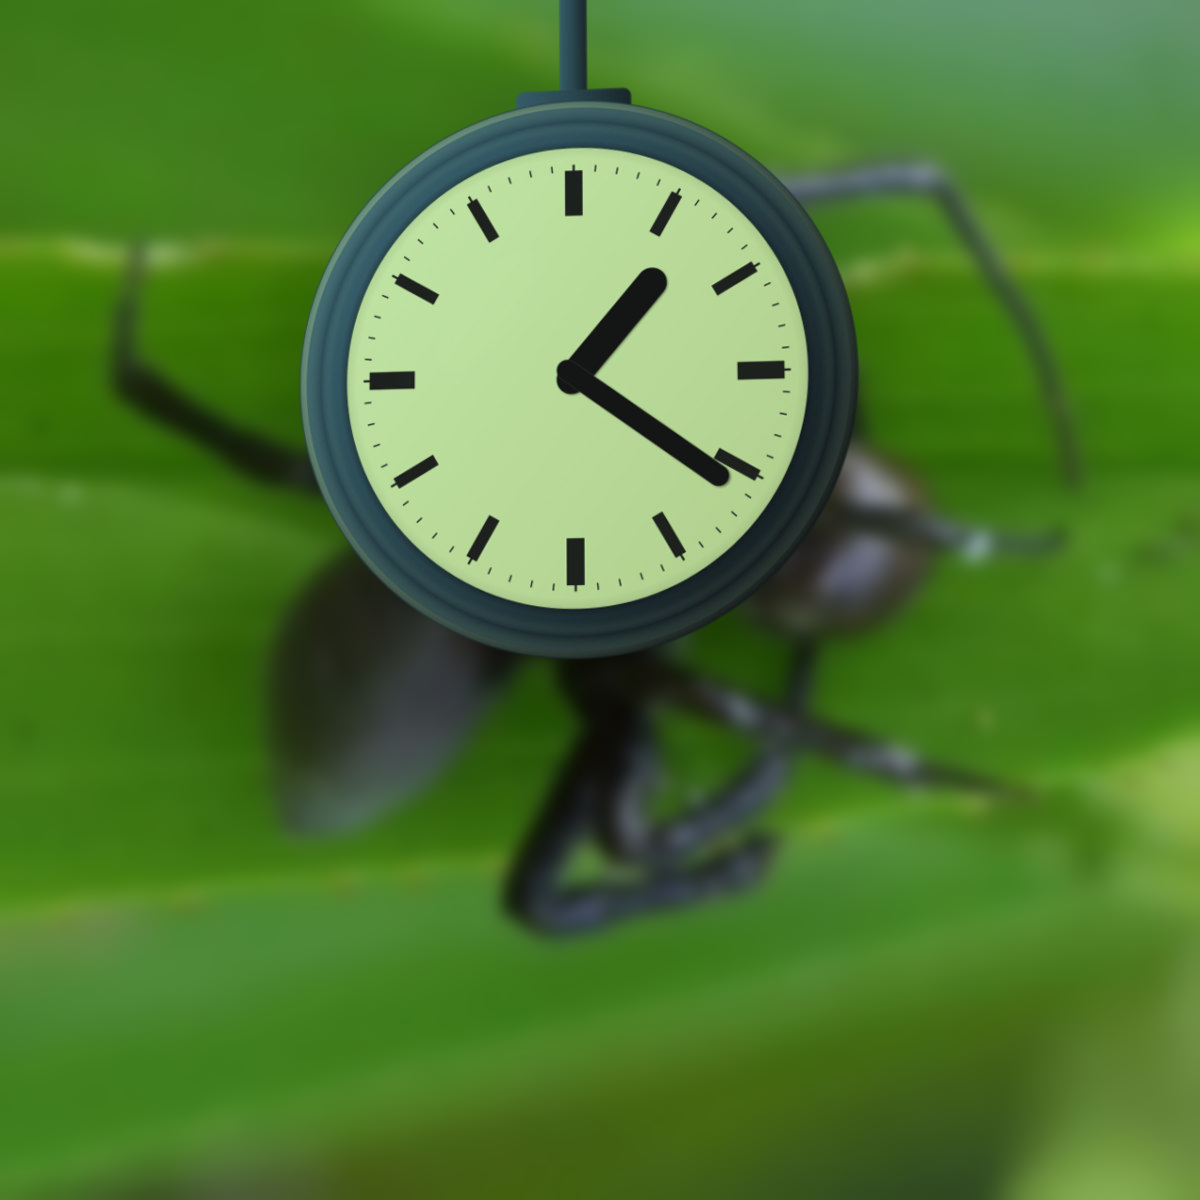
1:21
